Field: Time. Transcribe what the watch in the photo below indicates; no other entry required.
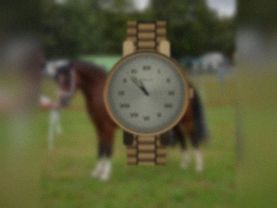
10:53
